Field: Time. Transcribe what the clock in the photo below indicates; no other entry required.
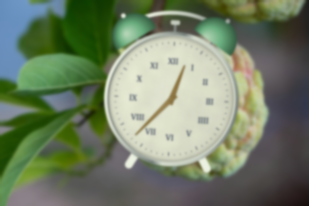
12:37
